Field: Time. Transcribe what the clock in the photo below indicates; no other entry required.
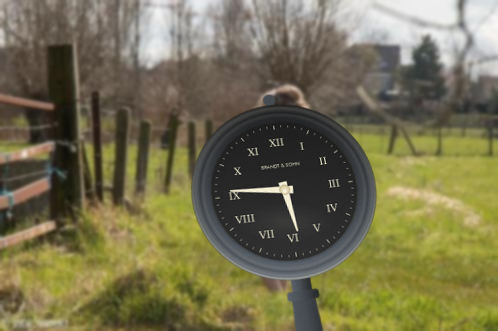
5:46
